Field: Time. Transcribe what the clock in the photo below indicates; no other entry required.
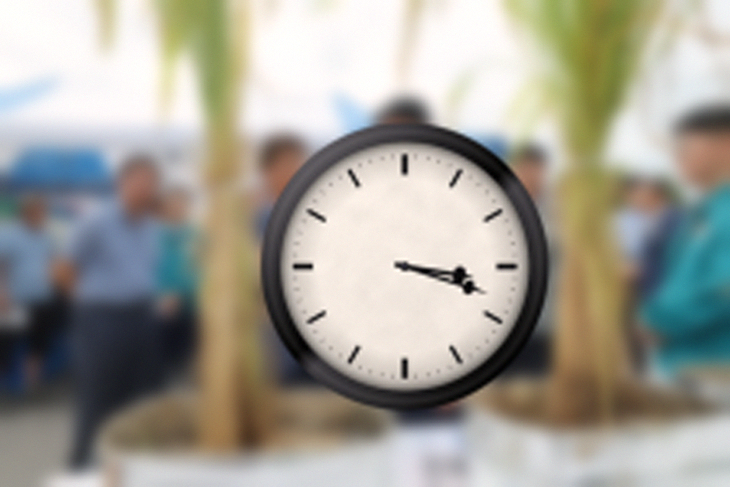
3:18
